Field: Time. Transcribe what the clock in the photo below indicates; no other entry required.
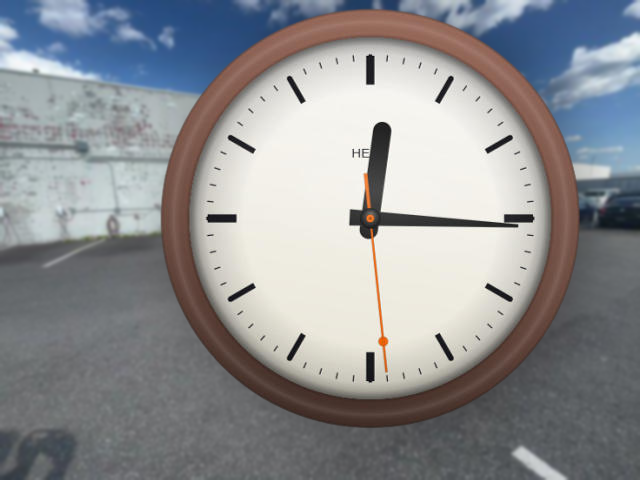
12:15:29
